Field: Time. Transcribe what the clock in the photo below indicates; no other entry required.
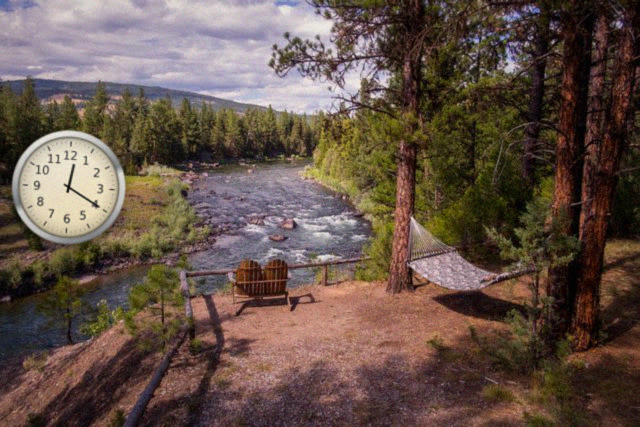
12:20
